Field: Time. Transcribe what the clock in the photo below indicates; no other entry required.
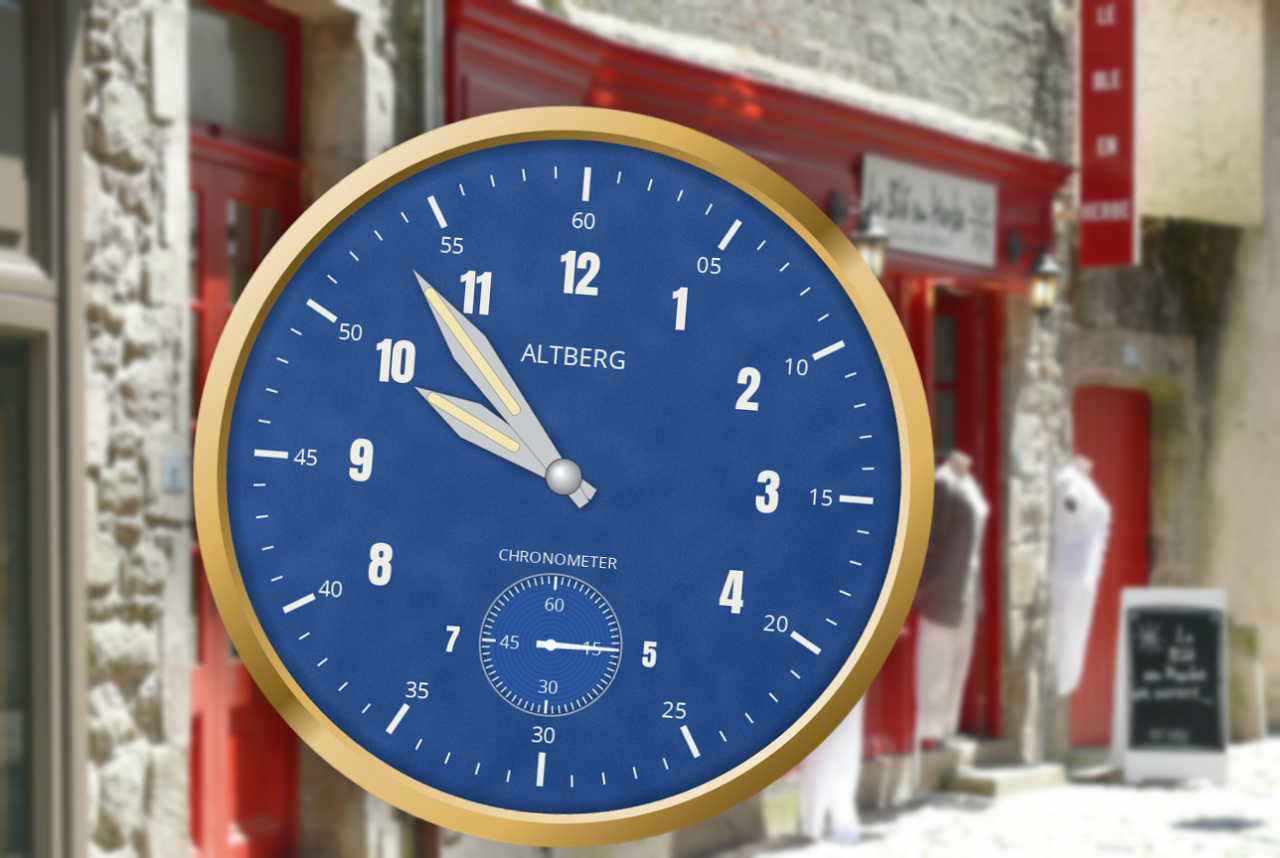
9:53:15
